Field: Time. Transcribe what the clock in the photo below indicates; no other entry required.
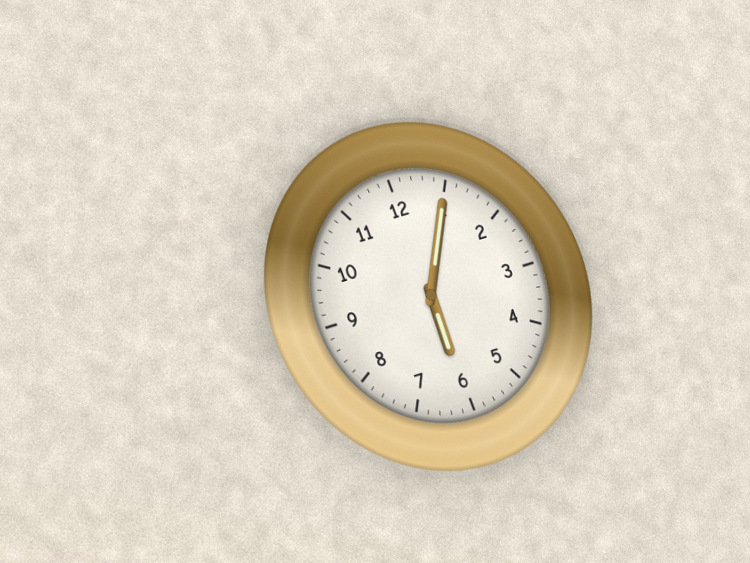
6:05
